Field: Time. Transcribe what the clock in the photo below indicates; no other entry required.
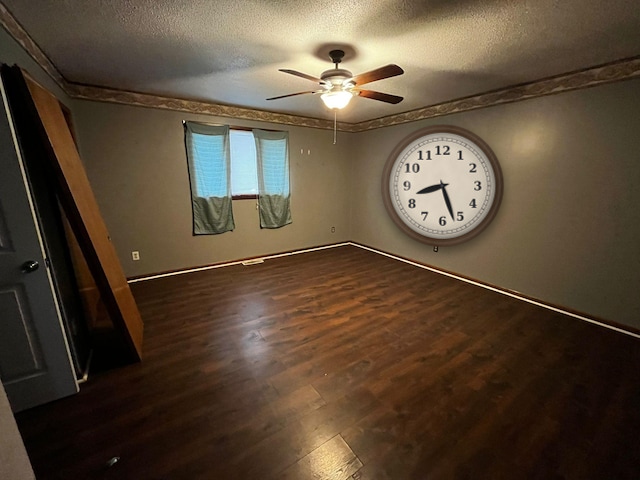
8:27
